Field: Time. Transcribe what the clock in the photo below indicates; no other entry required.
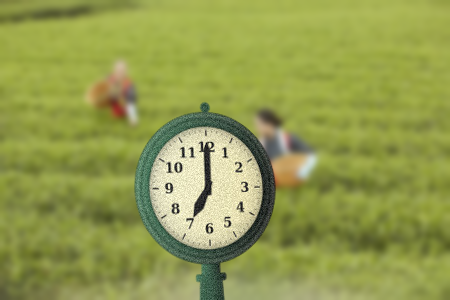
7:00
